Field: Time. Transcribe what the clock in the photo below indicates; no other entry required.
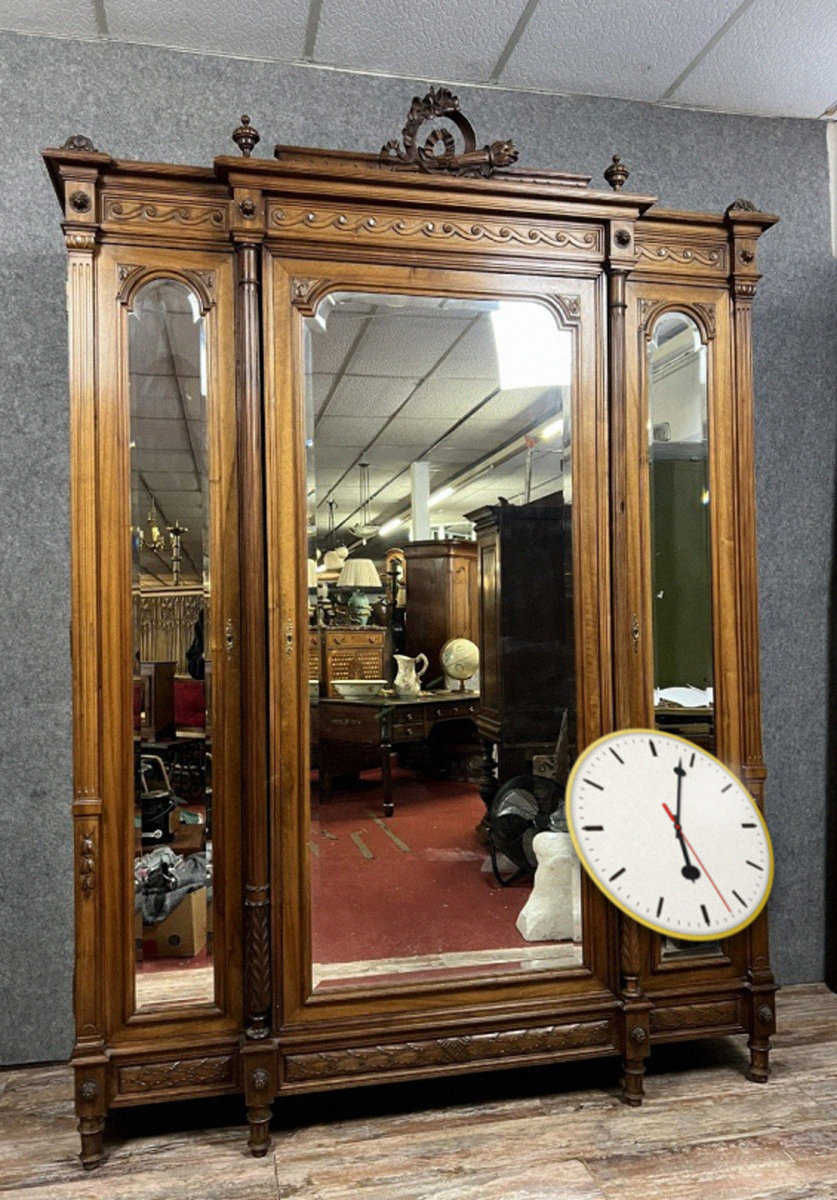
6:03:27
